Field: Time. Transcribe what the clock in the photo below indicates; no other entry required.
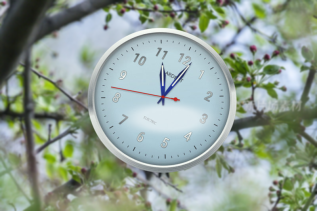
11:01:42
